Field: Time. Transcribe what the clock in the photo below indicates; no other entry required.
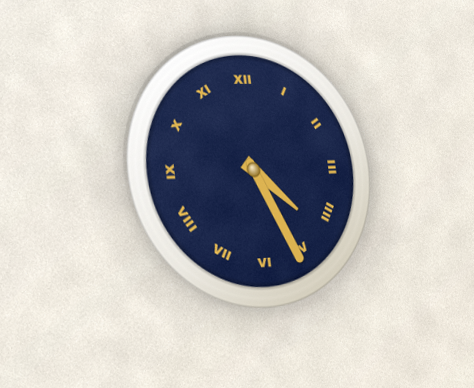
4:26
